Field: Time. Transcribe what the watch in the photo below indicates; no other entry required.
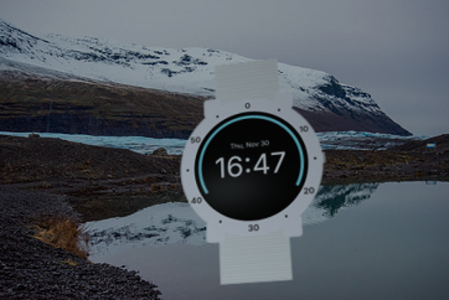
16:47
